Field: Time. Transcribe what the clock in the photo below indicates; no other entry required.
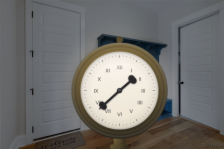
1:38
